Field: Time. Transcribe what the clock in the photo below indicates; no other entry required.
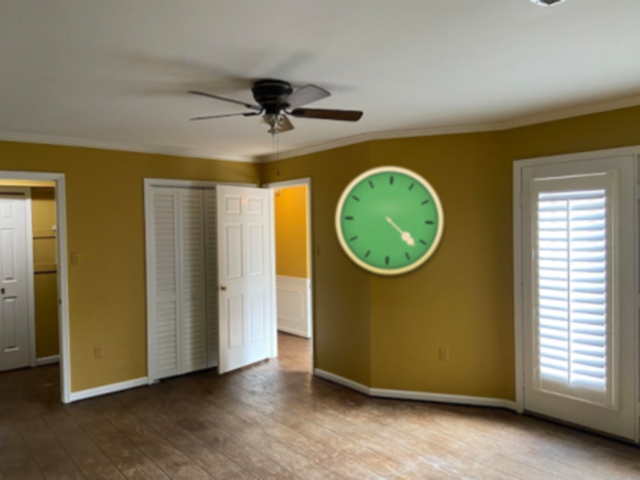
4:22
